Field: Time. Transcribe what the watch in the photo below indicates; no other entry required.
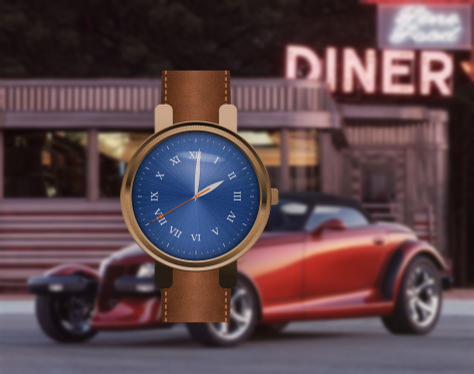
2:00:40
